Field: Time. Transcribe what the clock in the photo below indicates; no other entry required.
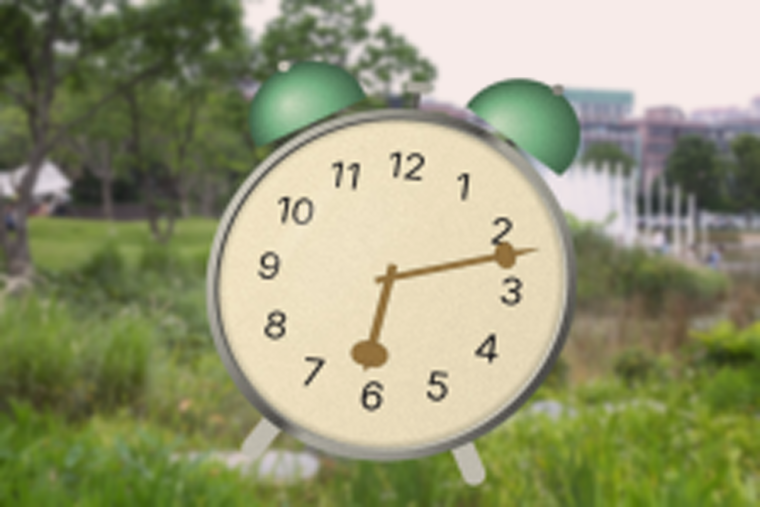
6:12
